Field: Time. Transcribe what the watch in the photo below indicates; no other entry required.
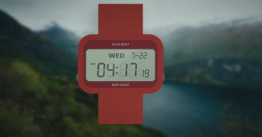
4:17:19
